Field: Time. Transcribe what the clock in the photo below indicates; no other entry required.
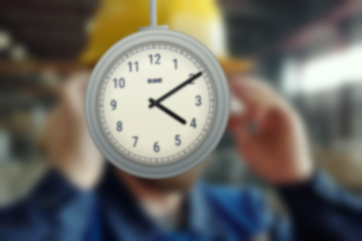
4:10
